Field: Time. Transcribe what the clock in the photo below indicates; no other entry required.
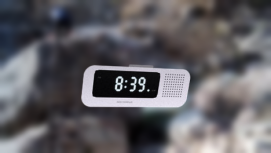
8:39
